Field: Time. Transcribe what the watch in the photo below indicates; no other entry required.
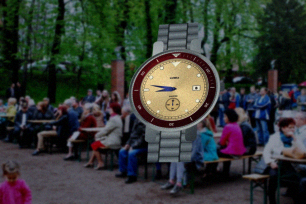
8:47
